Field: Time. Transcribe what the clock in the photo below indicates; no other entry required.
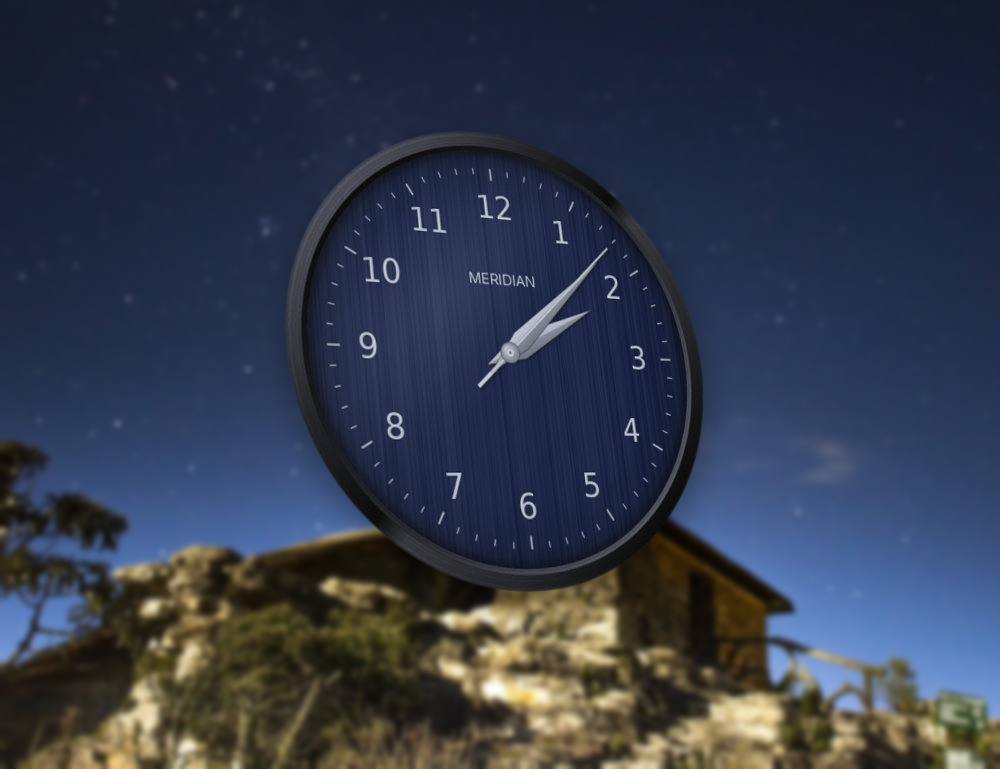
2:08:08
